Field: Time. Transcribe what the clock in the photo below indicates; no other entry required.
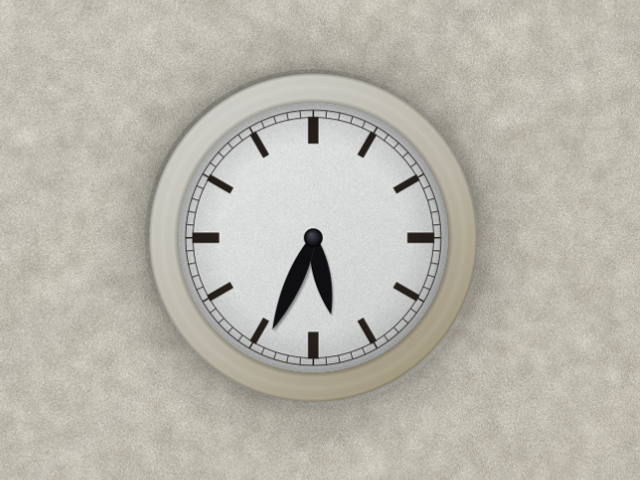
5:34
